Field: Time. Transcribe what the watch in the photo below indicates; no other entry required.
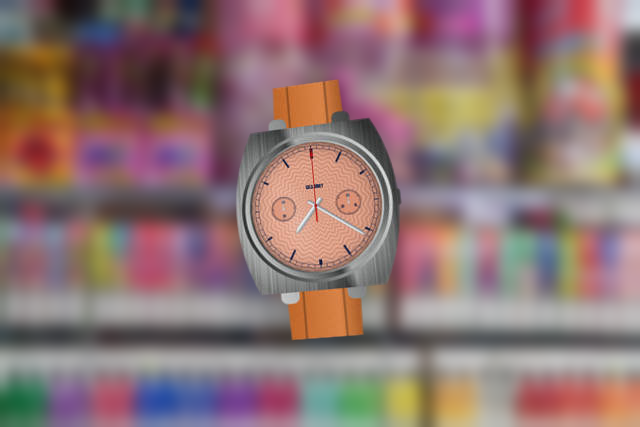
7:21
